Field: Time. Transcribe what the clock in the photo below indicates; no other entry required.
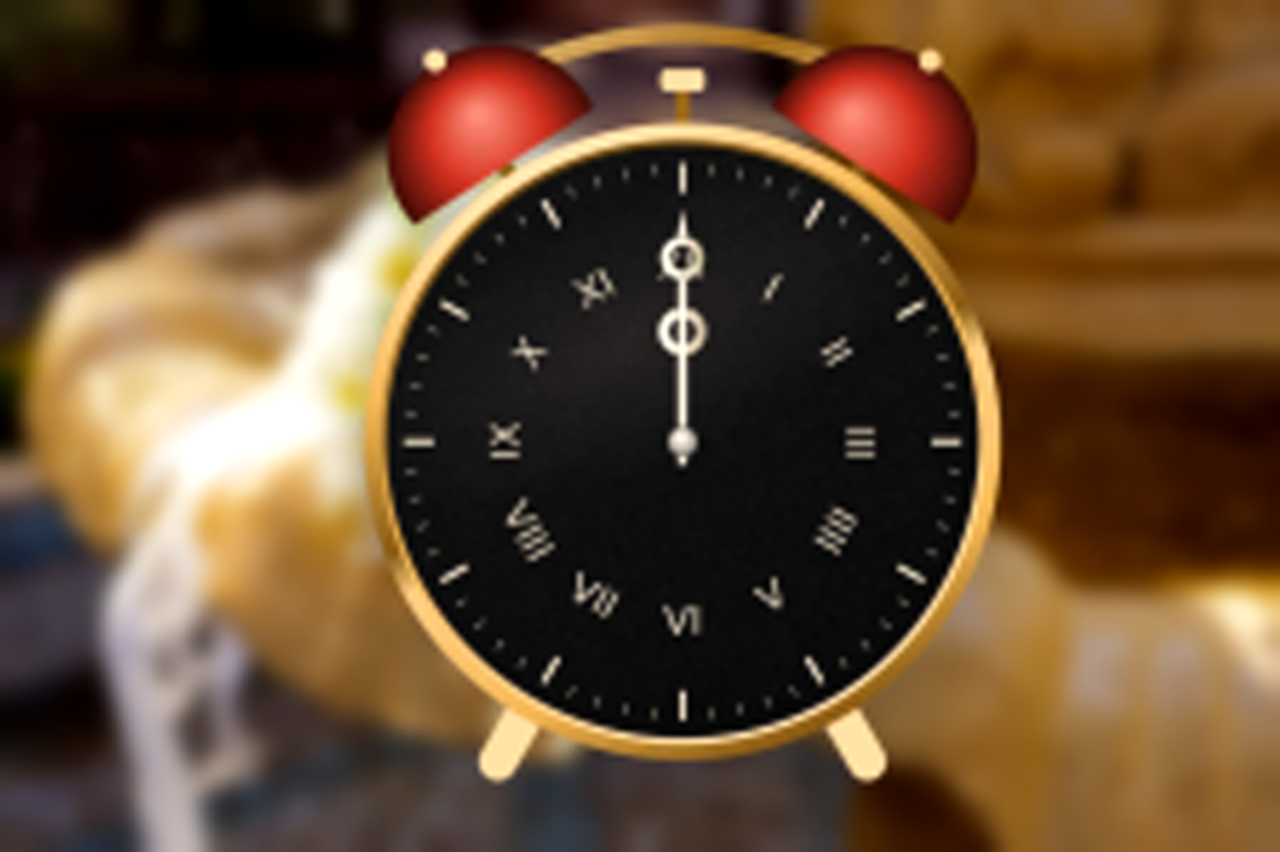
12:00
